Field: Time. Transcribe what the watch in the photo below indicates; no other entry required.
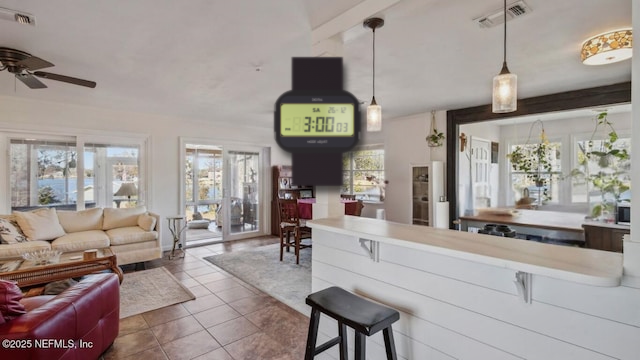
3:00
